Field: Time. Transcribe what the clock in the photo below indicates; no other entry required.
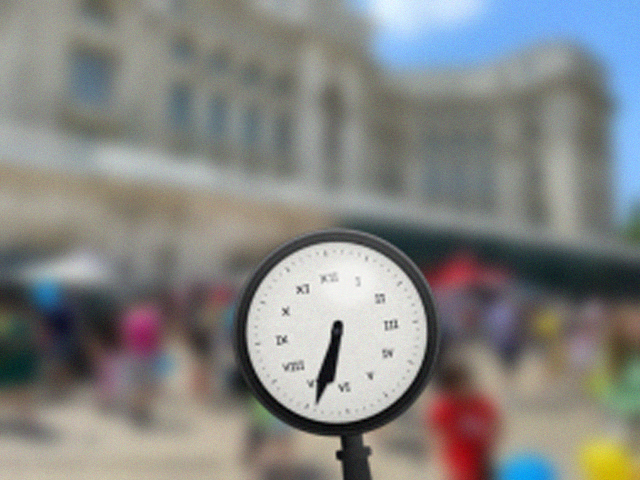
6:34
